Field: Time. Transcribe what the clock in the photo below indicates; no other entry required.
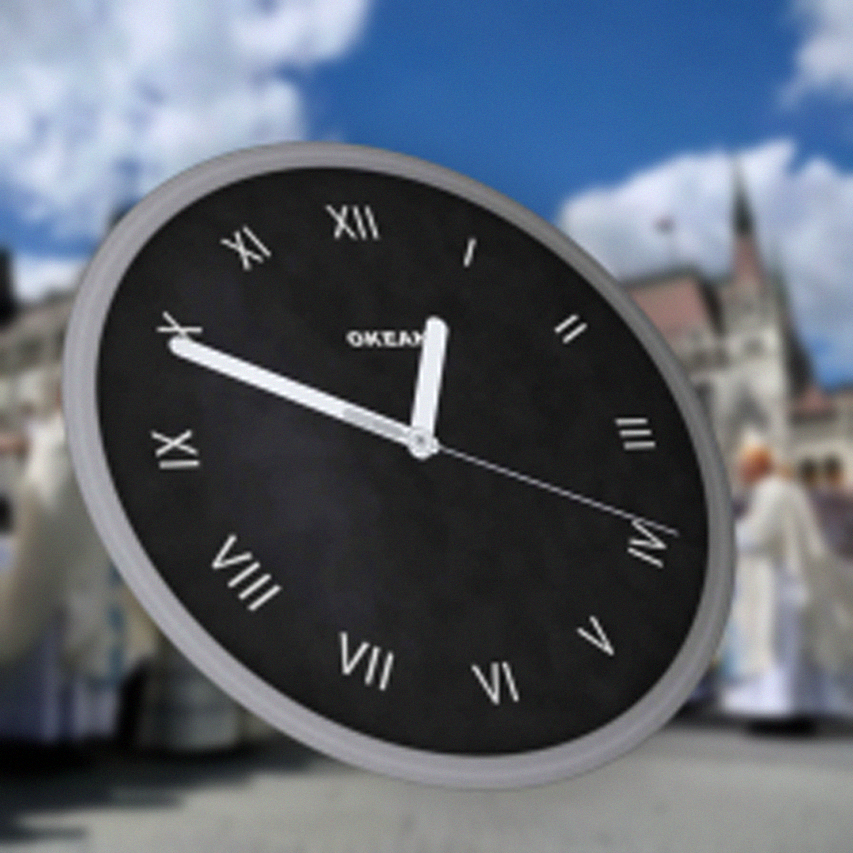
12:49:19
